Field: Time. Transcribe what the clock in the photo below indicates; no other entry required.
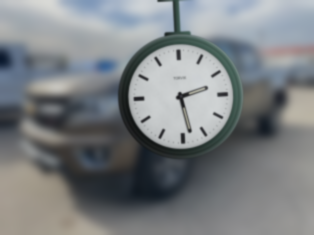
2:28
